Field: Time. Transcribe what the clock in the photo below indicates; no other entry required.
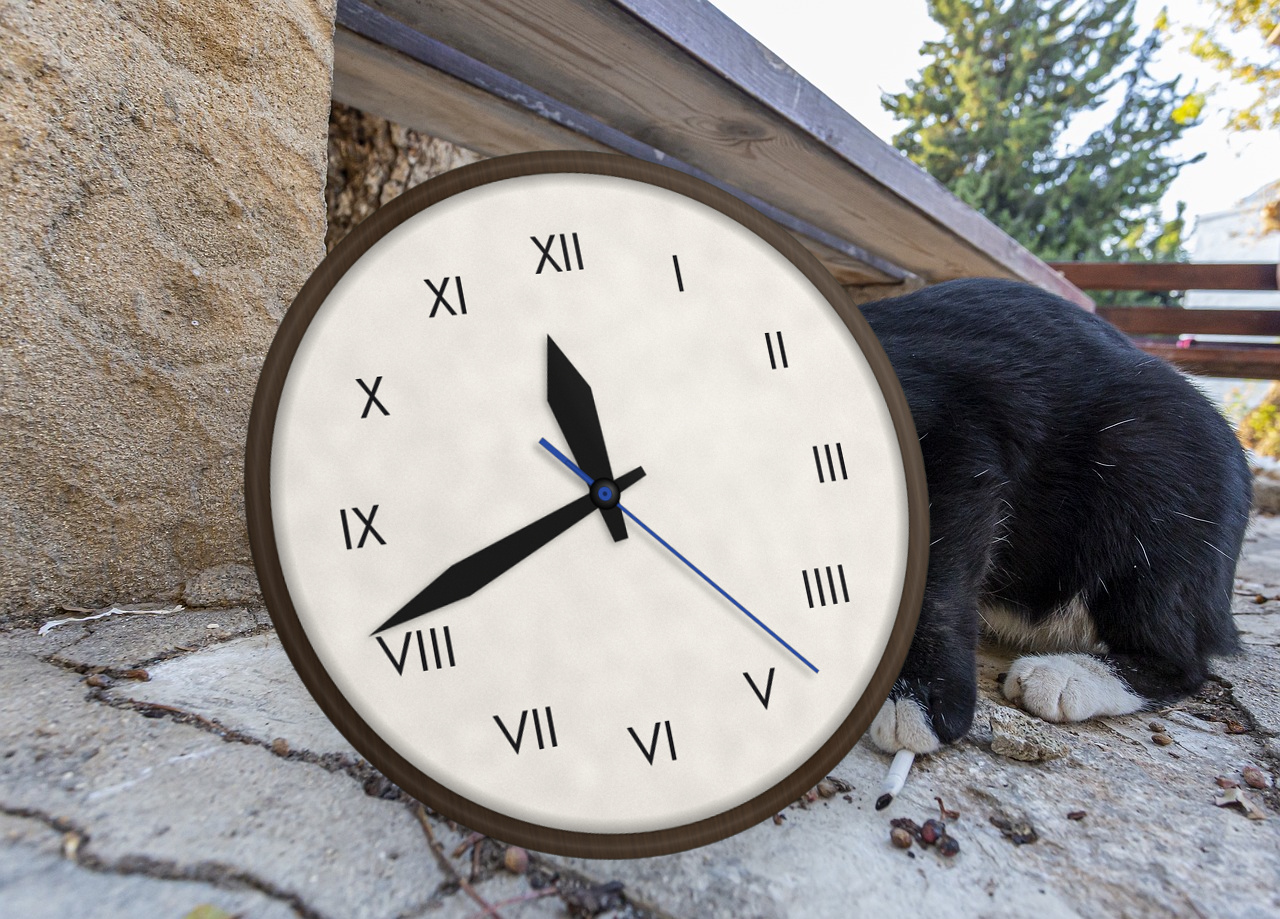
11:41:23
